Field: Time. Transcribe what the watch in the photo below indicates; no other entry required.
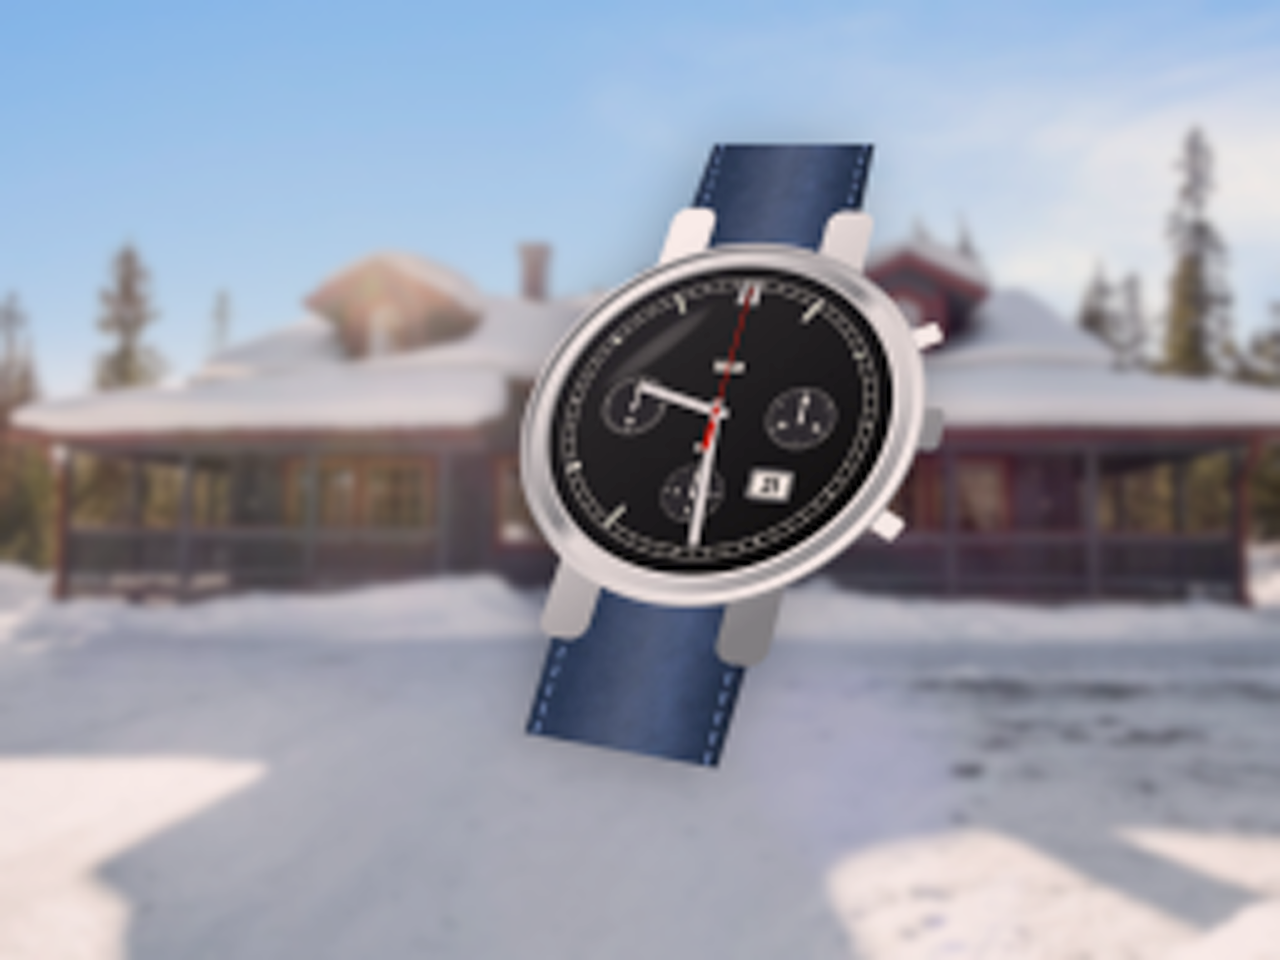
9:29
